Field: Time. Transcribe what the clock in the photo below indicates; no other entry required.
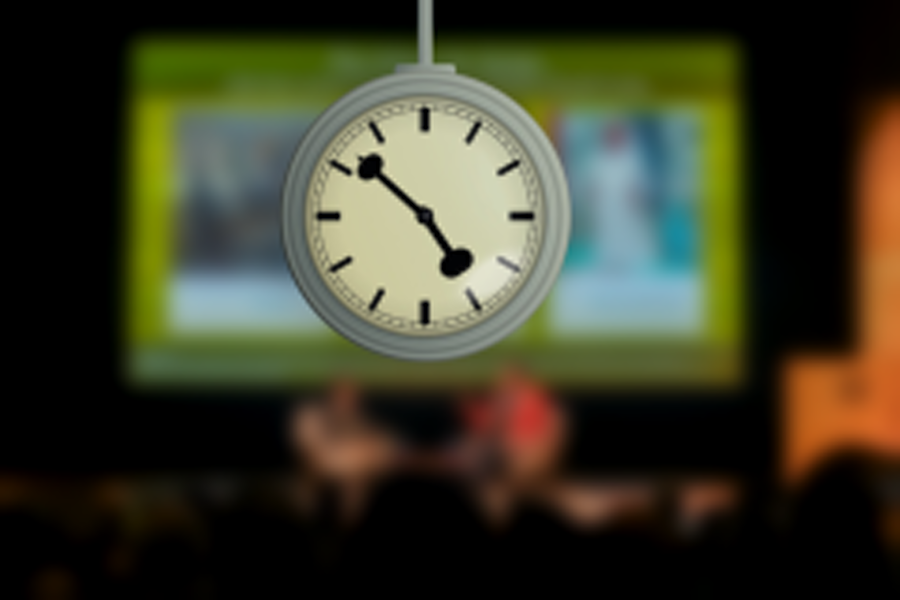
4:52
